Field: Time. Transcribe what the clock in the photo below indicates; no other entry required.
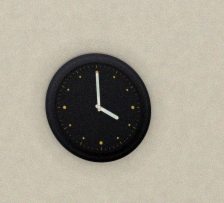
4:00
